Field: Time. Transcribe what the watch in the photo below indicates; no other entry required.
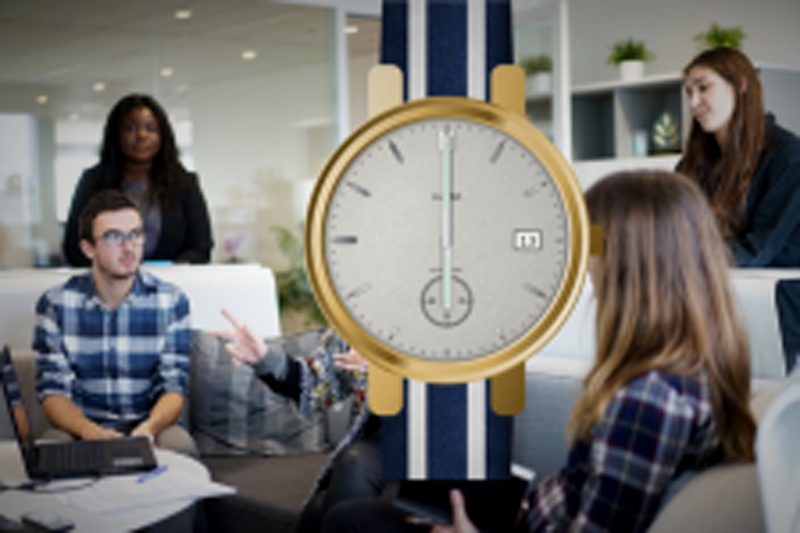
6:00
